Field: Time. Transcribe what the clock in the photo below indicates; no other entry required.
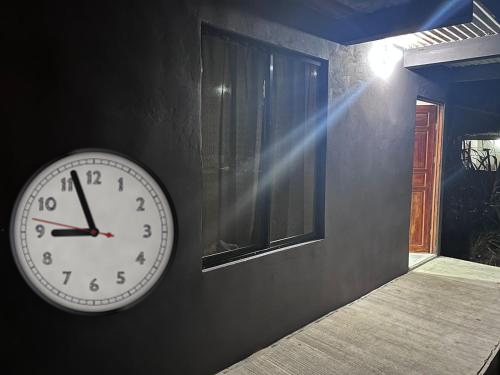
8:56:47
